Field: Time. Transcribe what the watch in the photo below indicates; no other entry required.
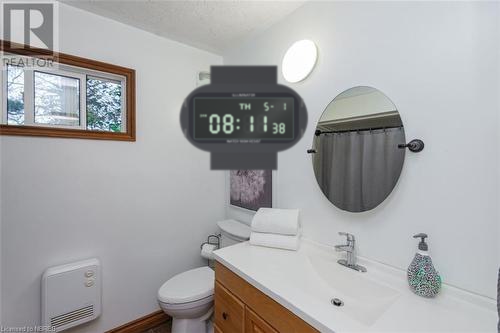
8:11:38
